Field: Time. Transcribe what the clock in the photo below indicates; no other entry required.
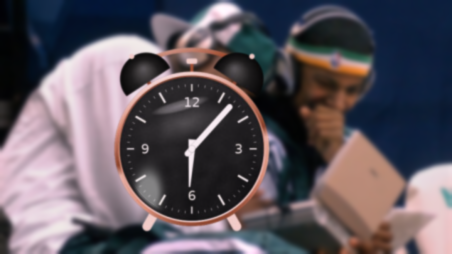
6:07
